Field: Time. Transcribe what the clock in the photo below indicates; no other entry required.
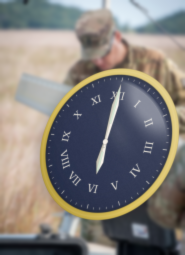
6:00
